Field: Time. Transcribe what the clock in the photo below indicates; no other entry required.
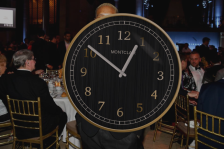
12:51
